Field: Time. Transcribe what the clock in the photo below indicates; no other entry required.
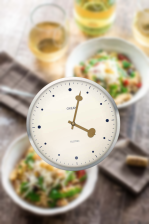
4:03
